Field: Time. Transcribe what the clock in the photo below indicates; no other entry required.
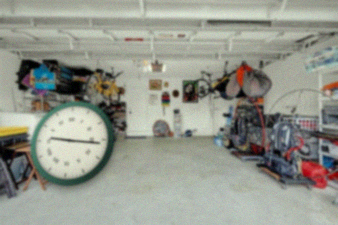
9:16
